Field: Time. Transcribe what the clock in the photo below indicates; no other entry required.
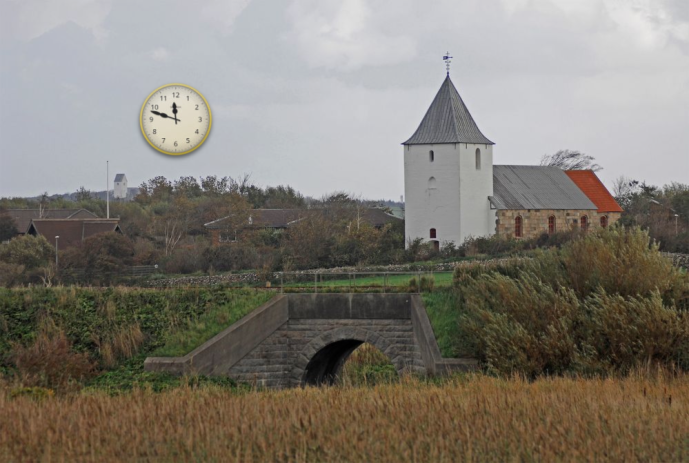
11:48
